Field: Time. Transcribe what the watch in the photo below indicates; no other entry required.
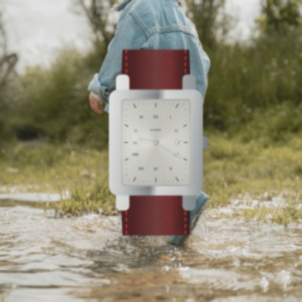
9:20
